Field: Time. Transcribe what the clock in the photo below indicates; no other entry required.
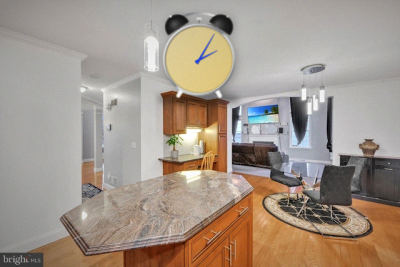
2:05
